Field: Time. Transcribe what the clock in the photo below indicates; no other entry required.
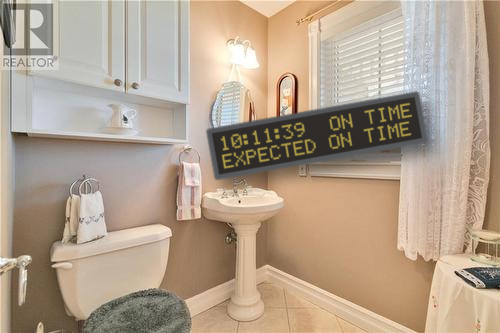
10:11:39
